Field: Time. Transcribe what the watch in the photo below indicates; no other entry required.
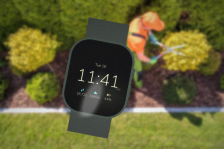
11:41
